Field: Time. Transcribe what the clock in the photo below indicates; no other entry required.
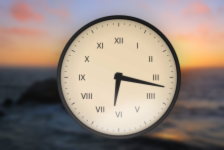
6:17
